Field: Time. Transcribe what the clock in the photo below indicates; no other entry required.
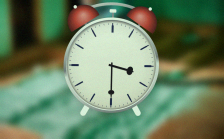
3:30
